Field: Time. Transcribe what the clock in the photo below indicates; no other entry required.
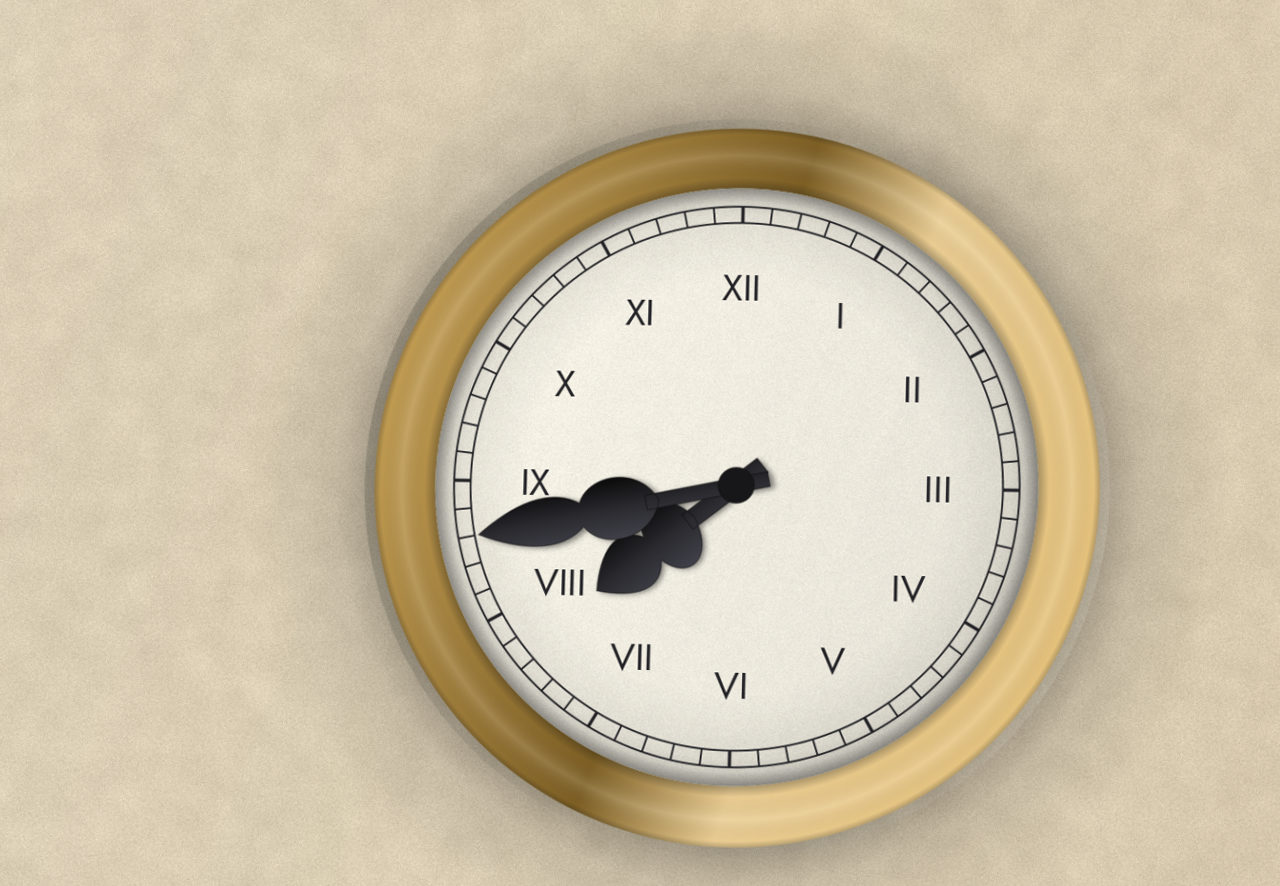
7:43
